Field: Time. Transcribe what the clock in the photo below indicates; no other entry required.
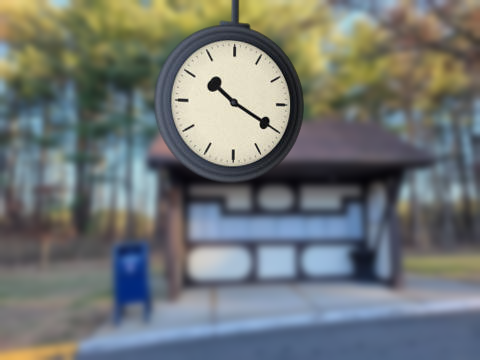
10:20
